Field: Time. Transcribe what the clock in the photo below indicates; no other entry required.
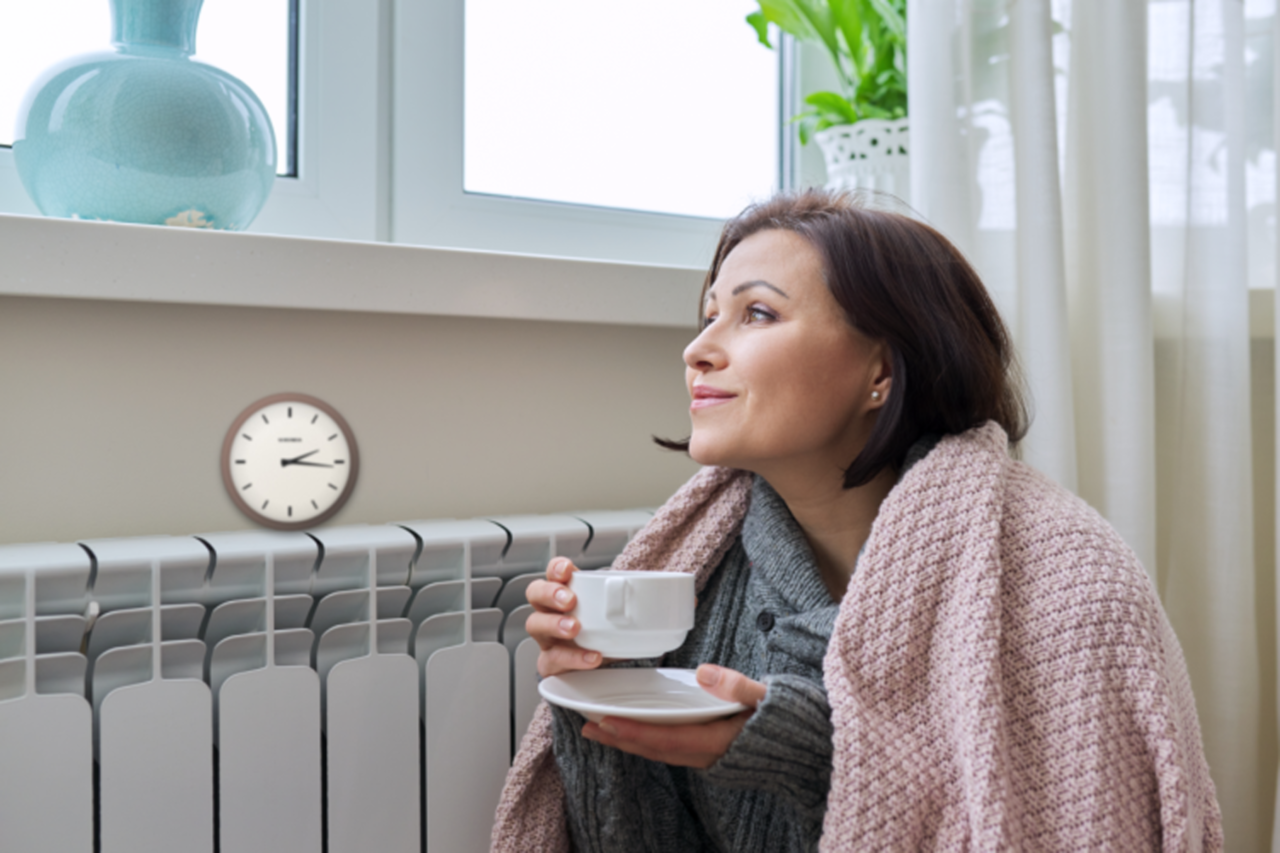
2:16
